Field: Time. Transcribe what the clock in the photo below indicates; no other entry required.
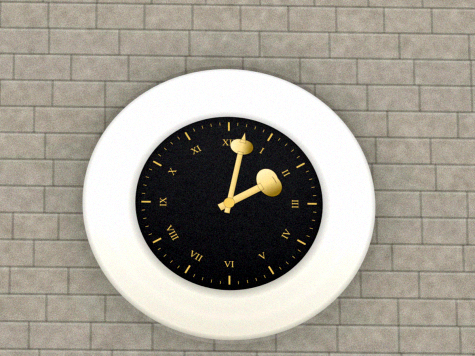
2:02
